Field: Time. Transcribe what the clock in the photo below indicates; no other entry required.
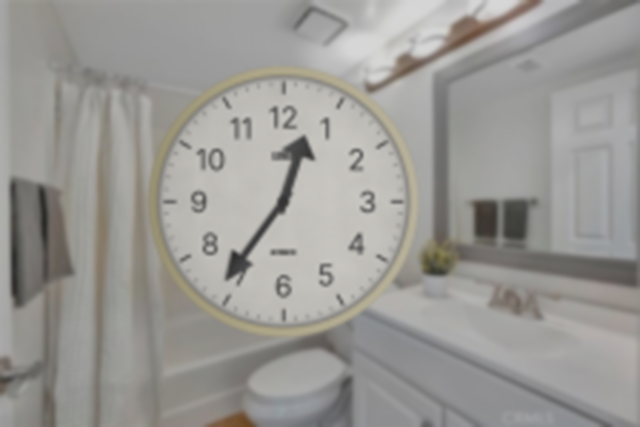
12:36
